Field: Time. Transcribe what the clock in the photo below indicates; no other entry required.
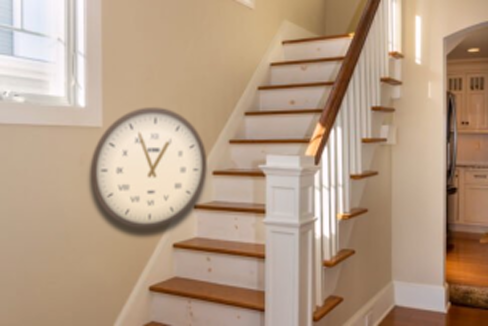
12:56
